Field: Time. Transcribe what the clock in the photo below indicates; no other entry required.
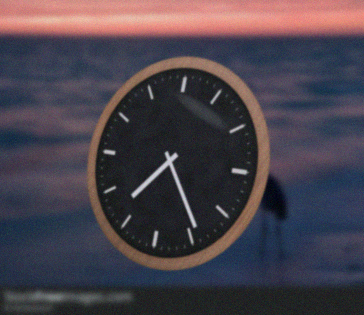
7:24
